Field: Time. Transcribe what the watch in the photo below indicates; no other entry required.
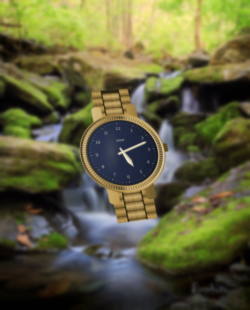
5:12
